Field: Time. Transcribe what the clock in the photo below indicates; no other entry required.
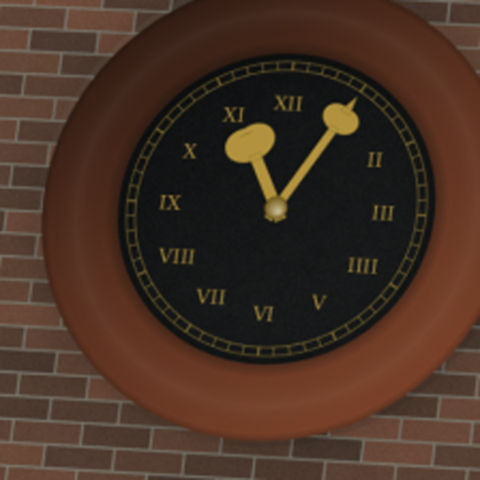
11:05
